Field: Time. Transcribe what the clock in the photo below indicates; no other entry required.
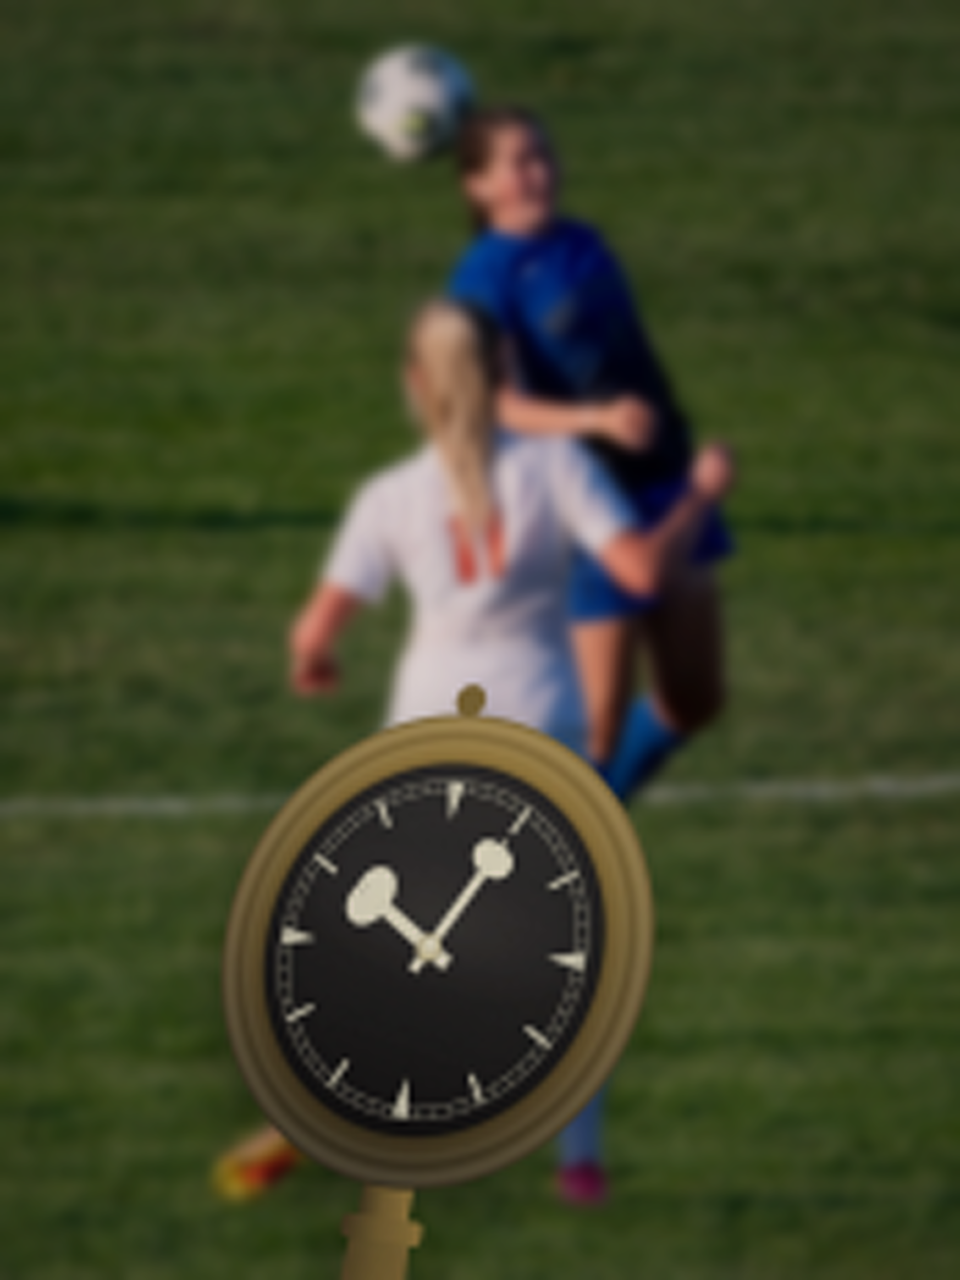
10:05
